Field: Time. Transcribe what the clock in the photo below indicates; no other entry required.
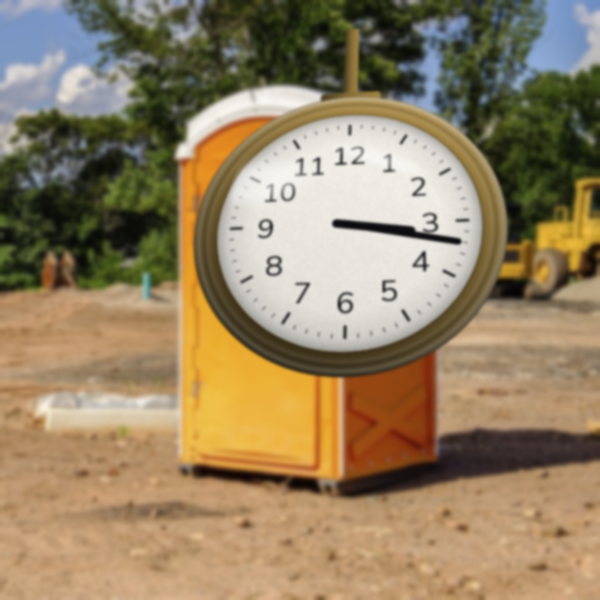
3:17
